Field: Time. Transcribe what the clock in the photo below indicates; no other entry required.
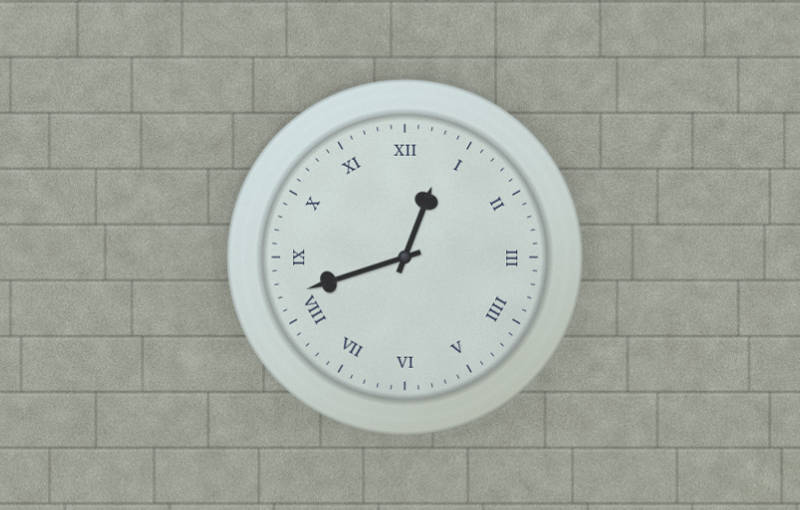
12:42
